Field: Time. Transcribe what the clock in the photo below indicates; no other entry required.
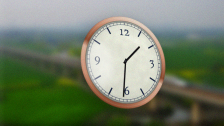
1:31
